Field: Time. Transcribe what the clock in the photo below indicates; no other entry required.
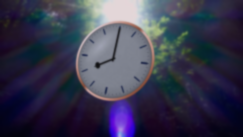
8:00
